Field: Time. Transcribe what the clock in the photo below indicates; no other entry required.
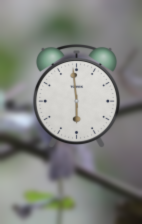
5:59
